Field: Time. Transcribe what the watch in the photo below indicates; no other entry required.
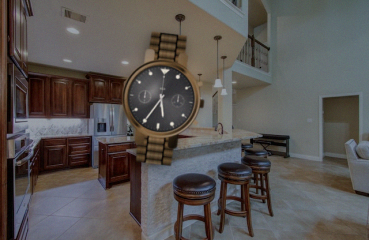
5:35
